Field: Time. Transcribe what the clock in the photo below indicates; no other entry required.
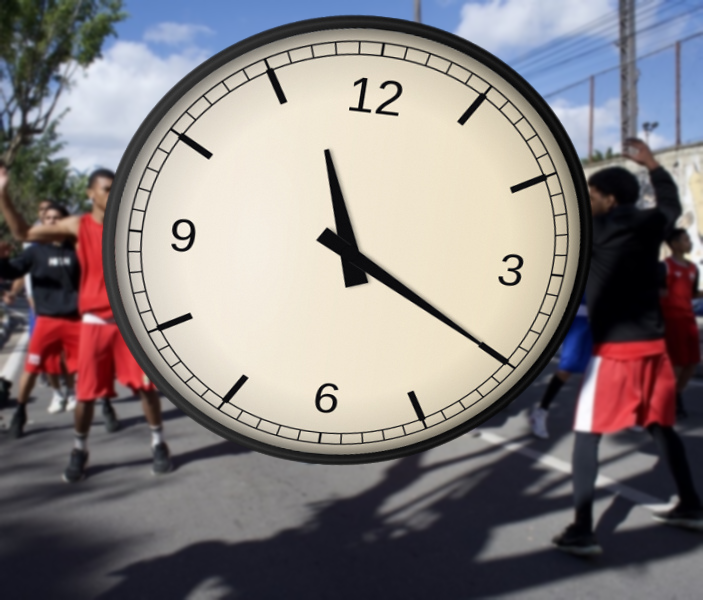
11:20
